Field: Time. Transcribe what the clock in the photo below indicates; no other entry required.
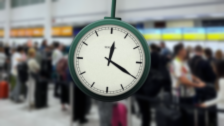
12:20
